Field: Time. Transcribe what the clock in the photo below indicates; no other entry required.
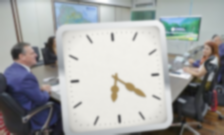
6:21
